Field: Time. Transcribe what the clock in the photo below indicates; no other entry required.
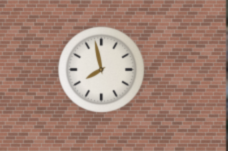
7:58
